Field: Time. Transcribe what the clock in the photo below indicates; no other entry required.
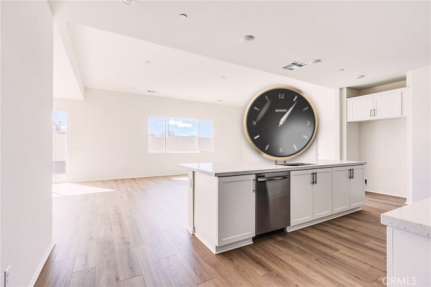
1:06
